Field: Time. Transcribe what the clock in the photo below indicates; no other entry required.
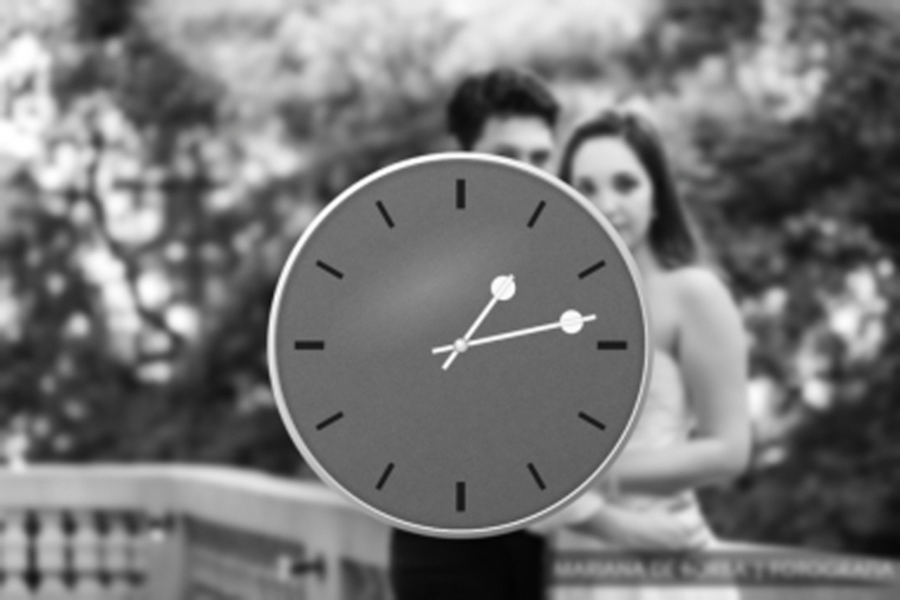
1:13
